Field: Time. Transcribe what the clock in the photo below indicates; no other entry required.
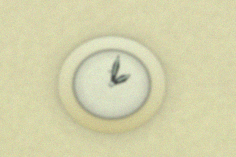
2:02
